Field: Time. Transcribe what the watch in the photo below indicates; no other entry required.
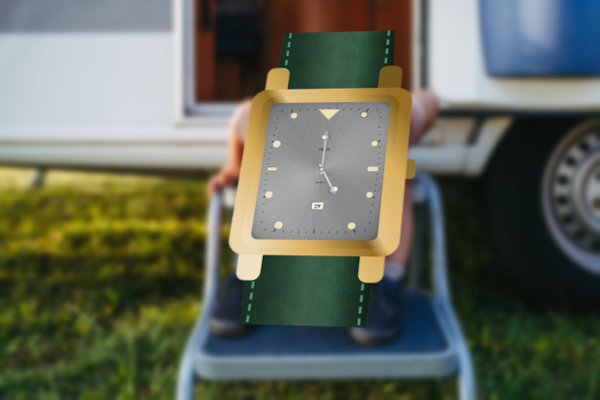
5:00
